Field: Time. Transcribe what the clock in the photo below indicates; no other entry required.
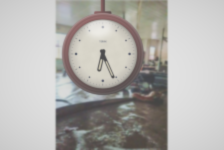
6:26
